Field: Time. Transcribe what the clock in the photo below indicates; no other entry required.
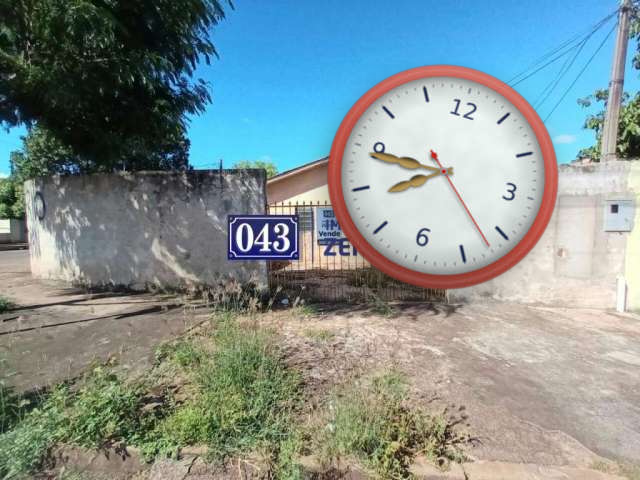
7:44:22
